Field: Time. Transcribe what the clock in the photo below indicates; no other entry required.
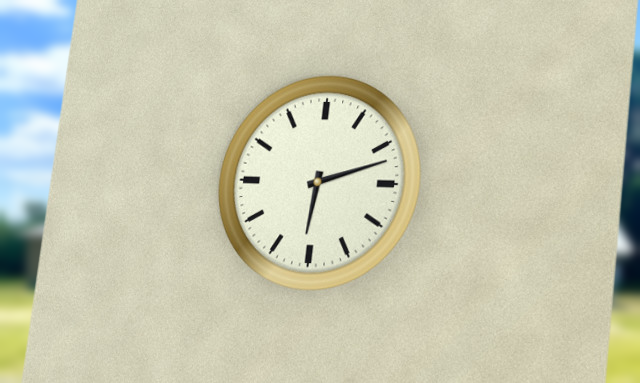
6:12
